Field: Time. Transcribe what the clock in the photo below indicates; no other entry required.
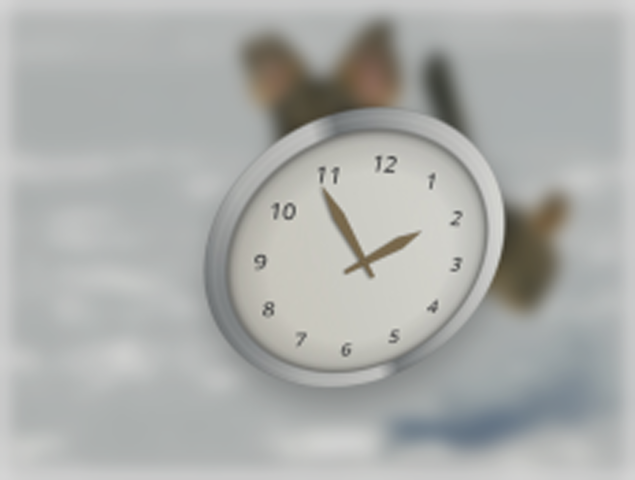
1:54
